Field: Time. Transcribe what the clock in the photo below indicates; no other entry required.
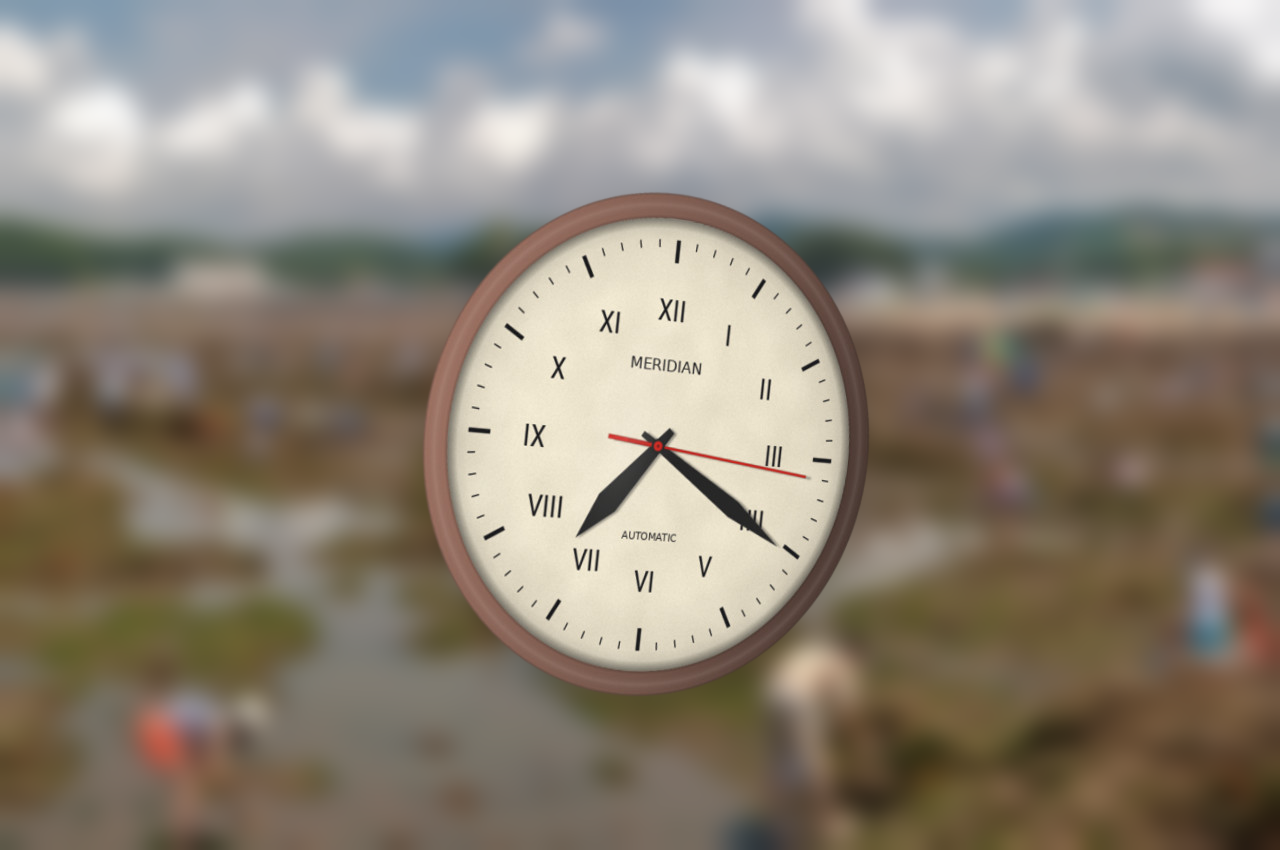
7:20:16
